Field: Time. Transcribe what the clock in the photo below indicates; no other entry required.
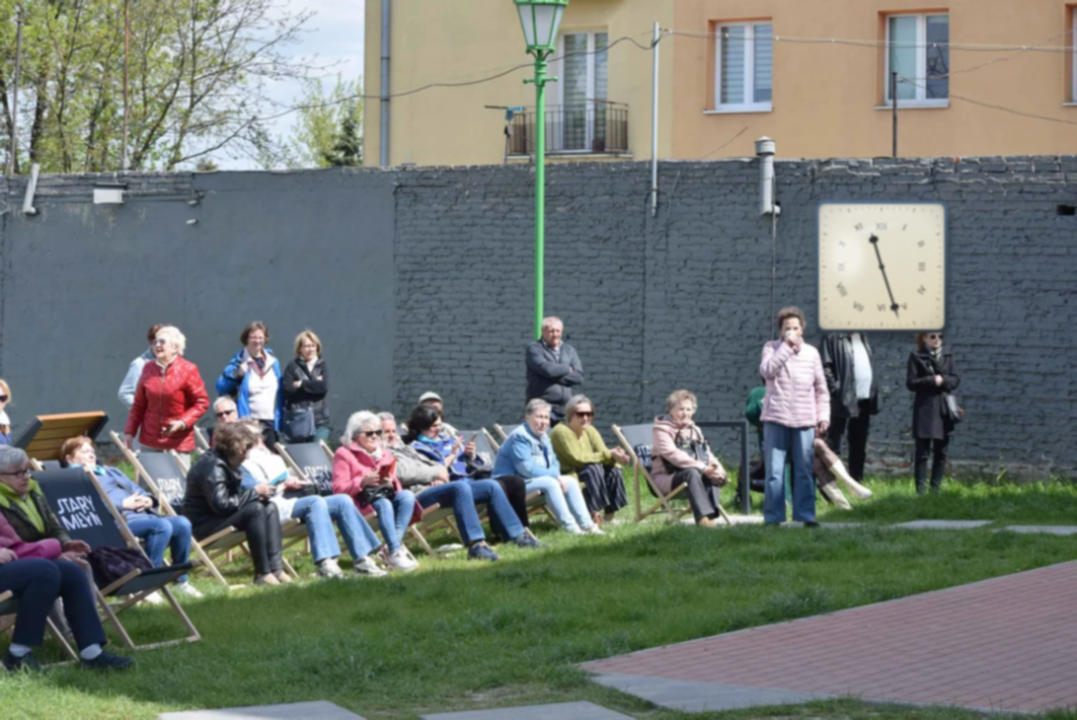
11:27
